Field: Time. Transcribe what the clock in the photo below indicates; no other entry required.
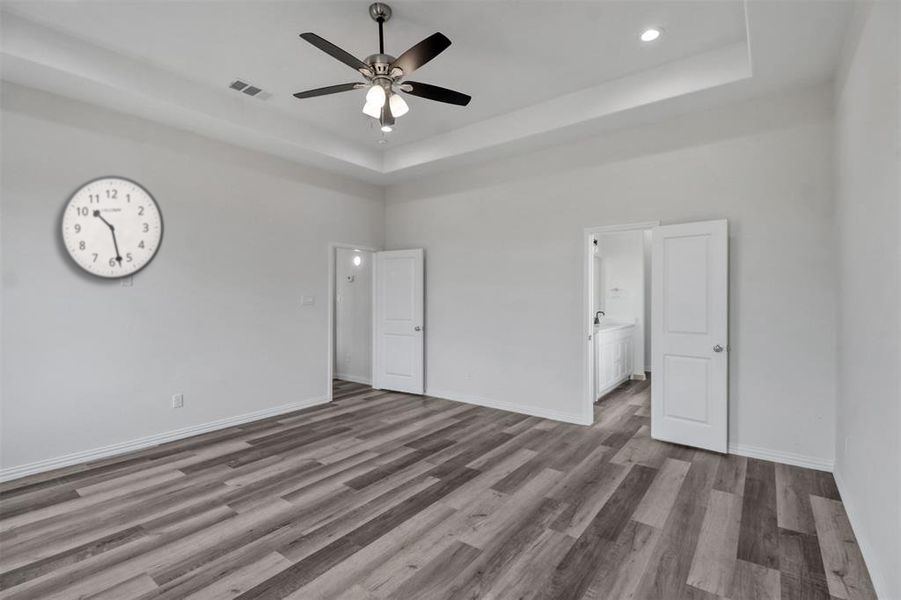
10:28
